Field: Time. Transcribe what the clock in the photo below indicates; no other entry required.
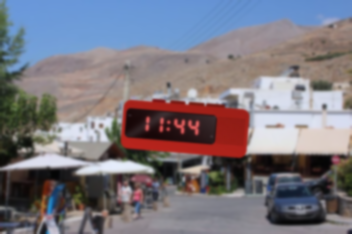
11:44
